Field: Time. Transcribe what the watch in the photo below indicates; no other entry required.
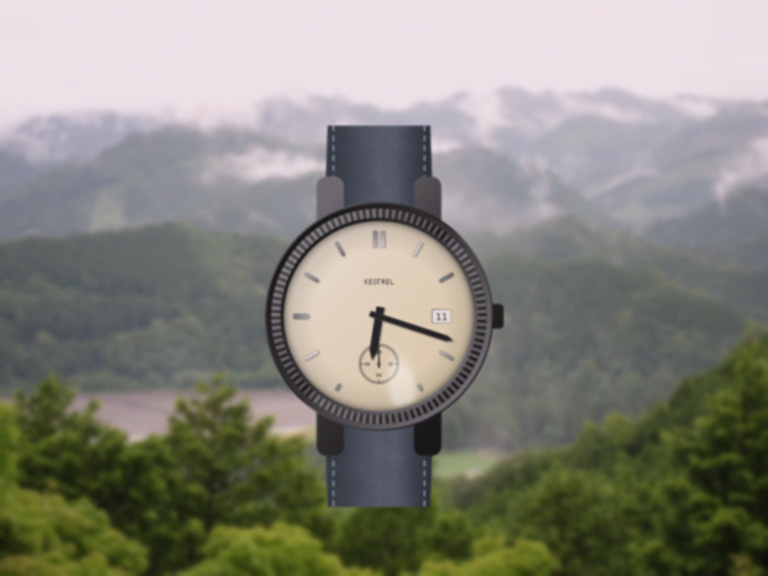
6:18
